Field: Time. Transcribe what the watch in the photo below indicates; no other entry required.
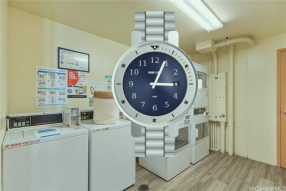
3:04
